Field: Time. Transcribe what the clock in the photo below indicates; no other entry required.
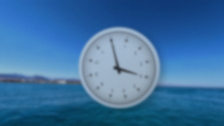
4:00
